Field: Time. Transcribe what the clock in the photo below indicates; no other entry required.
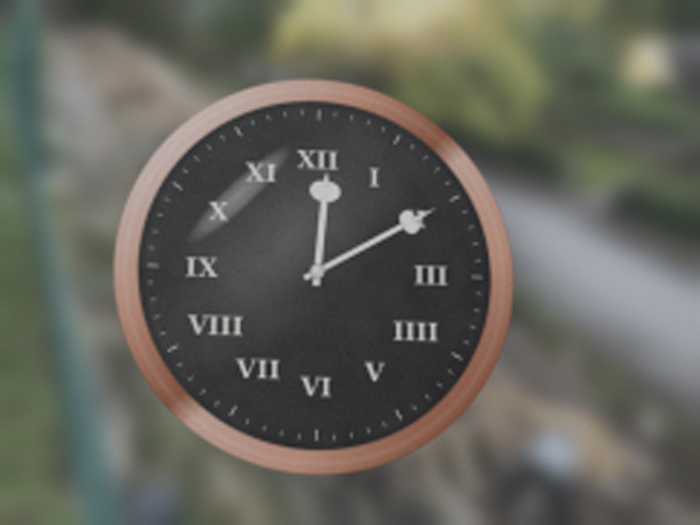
12:10
